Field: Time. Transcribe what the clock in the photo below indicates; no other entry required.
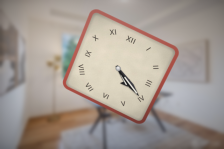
4:20
